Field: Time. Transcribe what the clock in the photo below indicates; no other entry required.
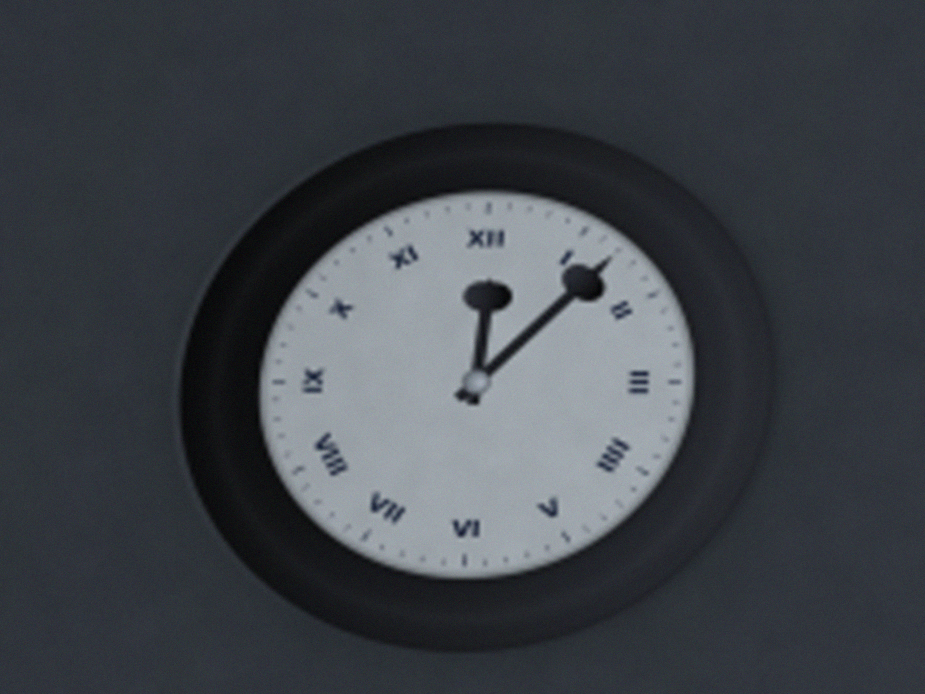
12:07
